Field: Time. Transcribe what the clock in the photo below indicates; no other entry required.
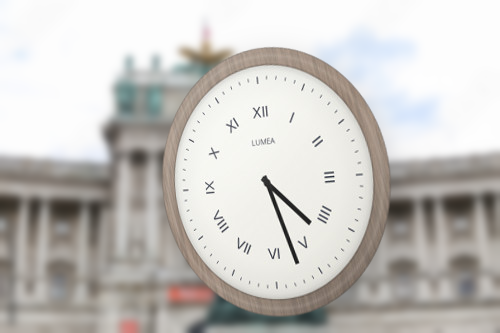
4:27
